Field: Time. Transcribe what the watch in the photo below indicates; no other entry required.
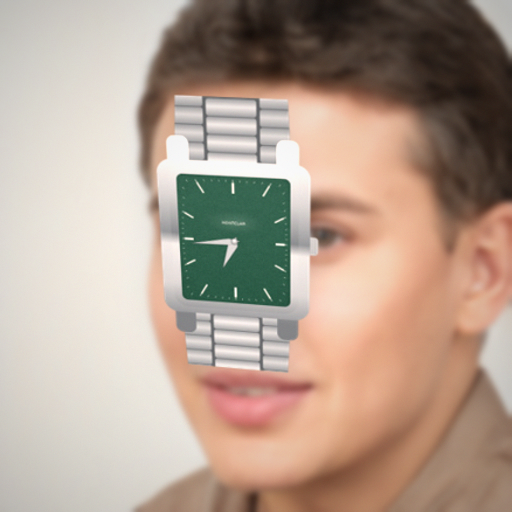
6:44
